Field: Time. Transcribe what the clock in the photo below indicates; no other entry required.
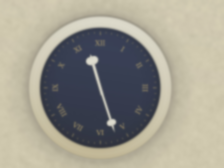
11:27
